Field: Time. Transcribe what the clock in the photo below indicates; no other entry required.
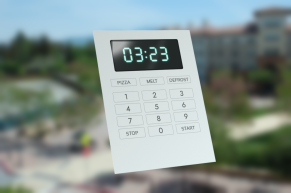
3:23
